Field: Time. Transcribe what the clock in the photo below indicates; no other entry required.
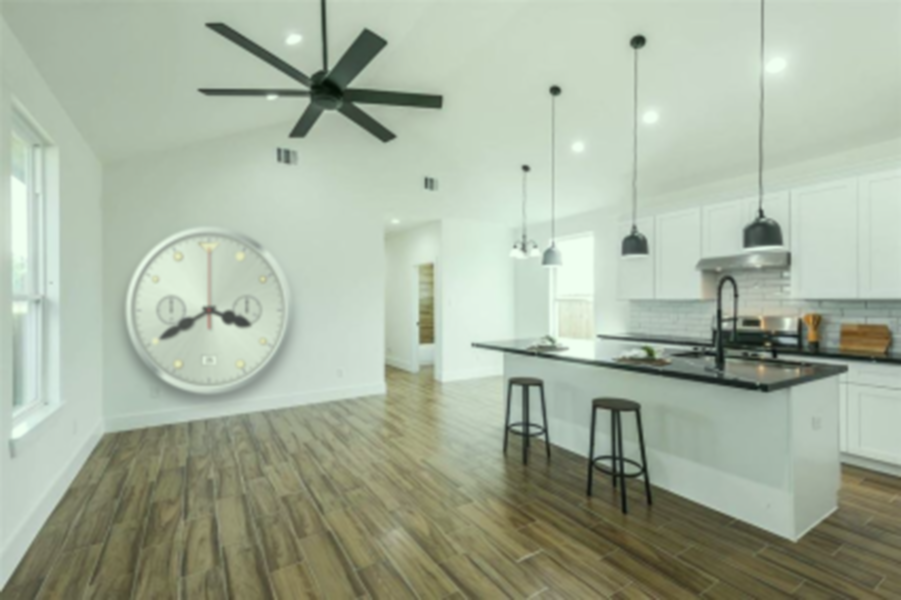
3:40
